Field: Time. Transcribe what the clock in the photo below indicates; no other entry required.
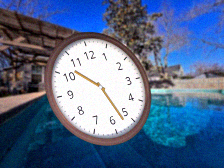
10:27
